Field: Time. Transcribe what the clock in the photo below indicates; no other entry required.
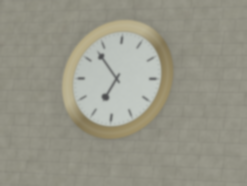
6:53
